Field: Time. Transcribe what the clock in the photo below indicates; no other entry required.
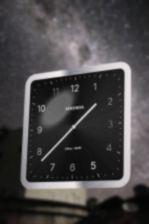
1:38
